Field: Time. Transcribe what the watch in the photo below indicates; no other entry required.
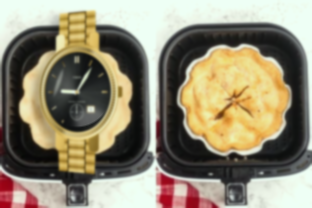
9:06
